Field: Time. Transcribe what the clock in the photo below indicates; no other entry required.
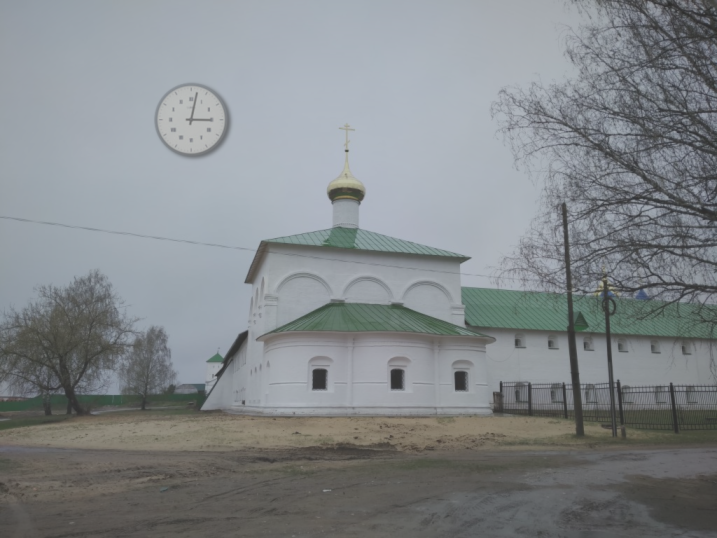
3:02
